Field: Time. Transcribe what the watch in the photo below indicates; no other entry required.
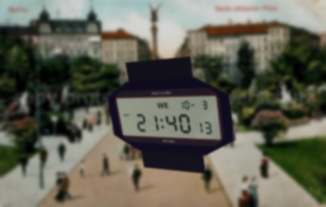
21:40:13
